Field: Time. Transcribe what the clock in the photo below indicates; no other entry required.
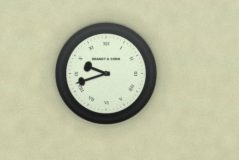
9:42
